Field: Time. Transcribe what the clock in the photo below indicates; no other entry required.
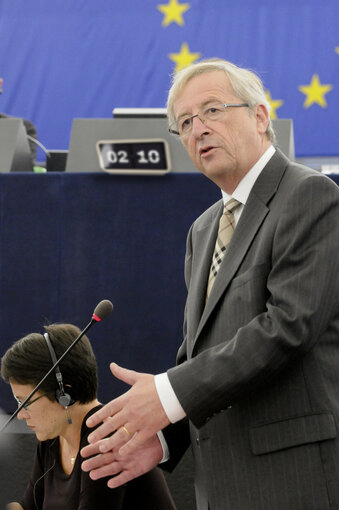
2:10
